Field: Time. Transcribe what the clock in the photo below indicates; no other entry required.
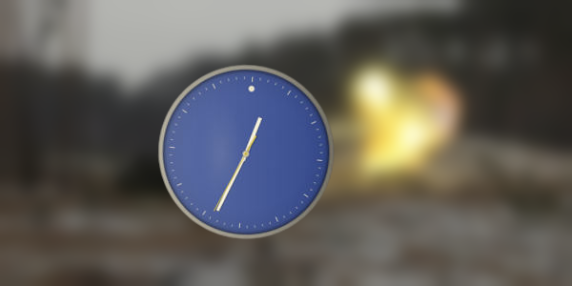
12:33:34
